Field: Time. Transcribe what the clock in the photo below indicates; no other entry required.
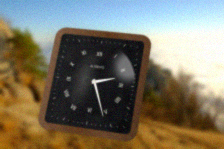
2:26
